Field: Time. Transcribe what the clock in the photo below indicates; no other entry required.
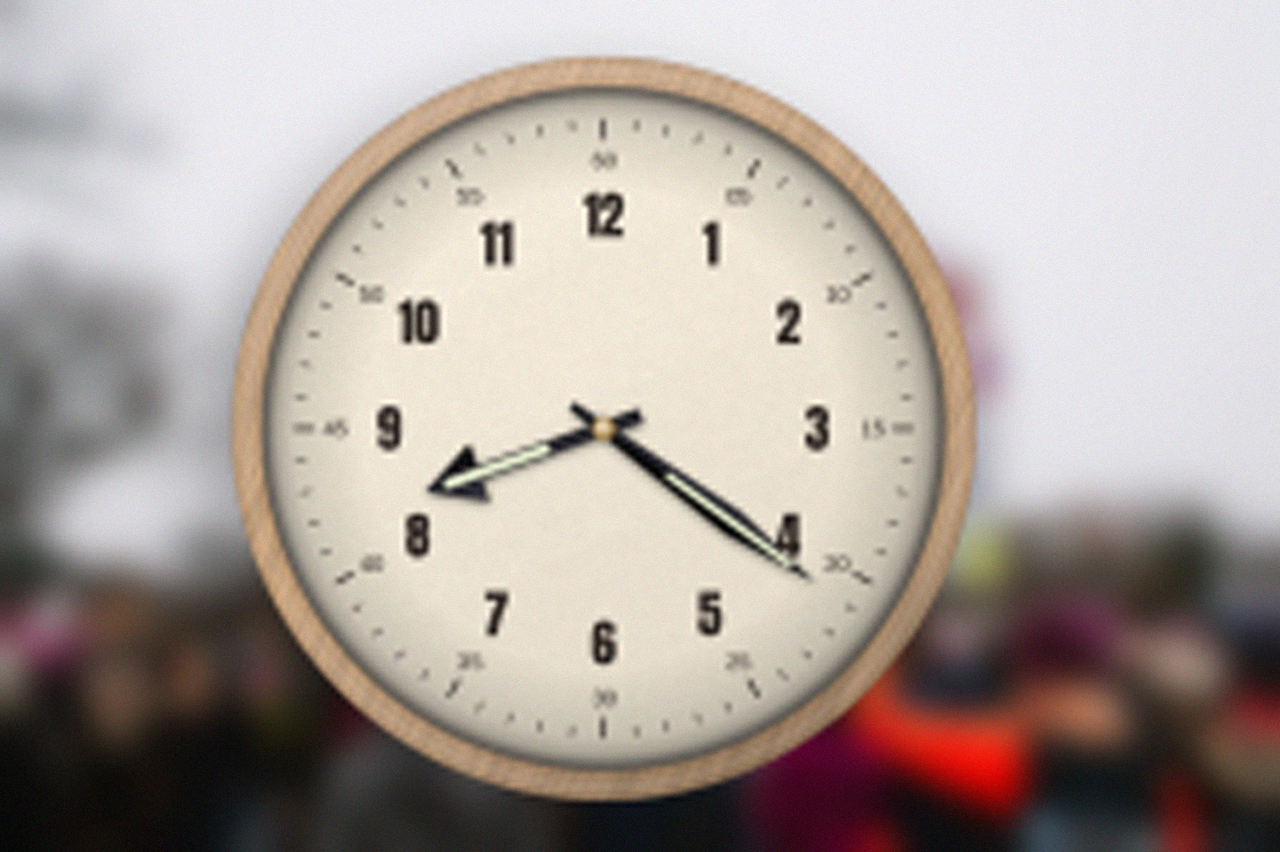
8:21
